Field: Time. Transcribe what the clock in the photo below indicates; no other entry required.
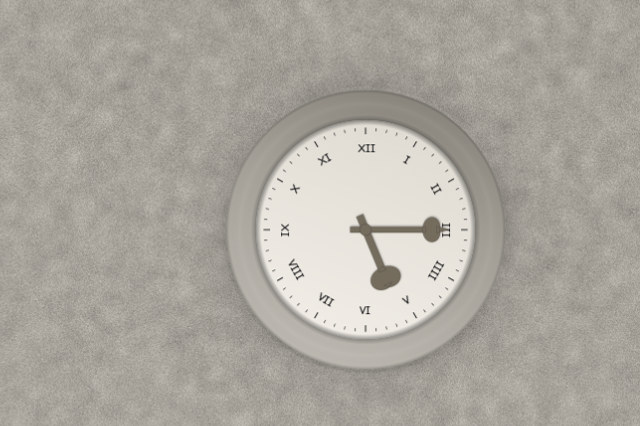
5:15
